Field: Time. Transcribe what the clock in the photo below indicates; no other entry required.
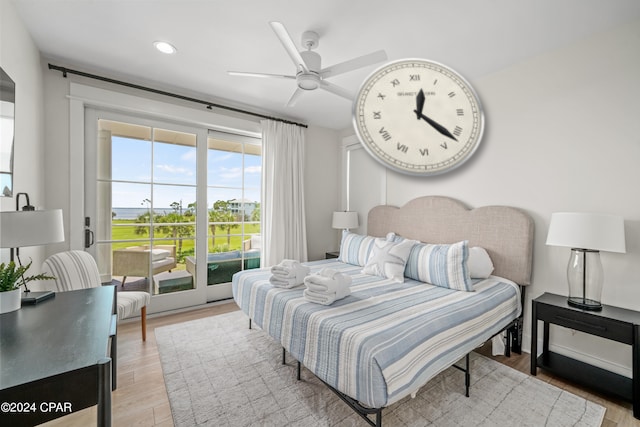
12:22
